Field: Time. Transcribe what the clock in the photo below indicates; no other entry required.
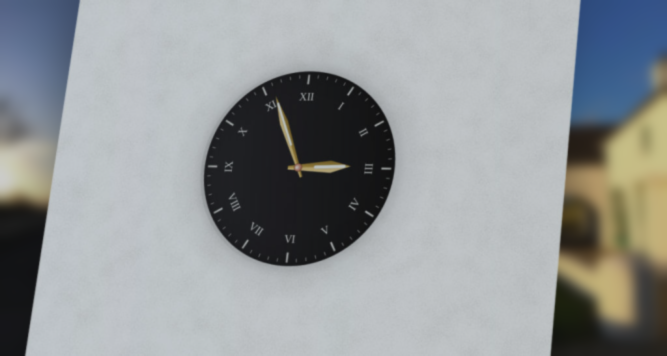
2:56
